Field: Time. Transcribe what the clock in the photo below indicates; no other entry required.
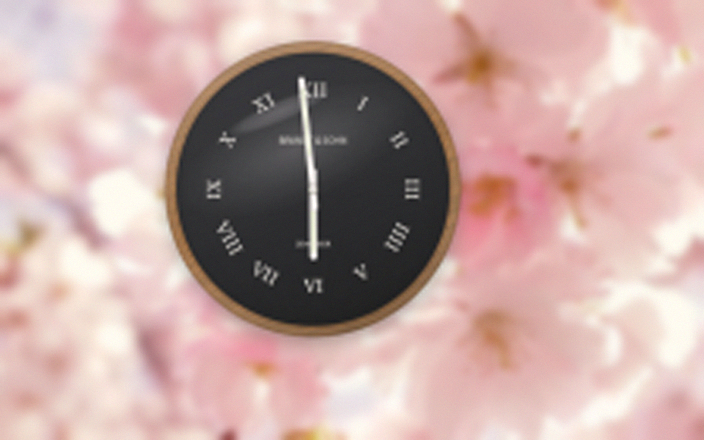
5:59
